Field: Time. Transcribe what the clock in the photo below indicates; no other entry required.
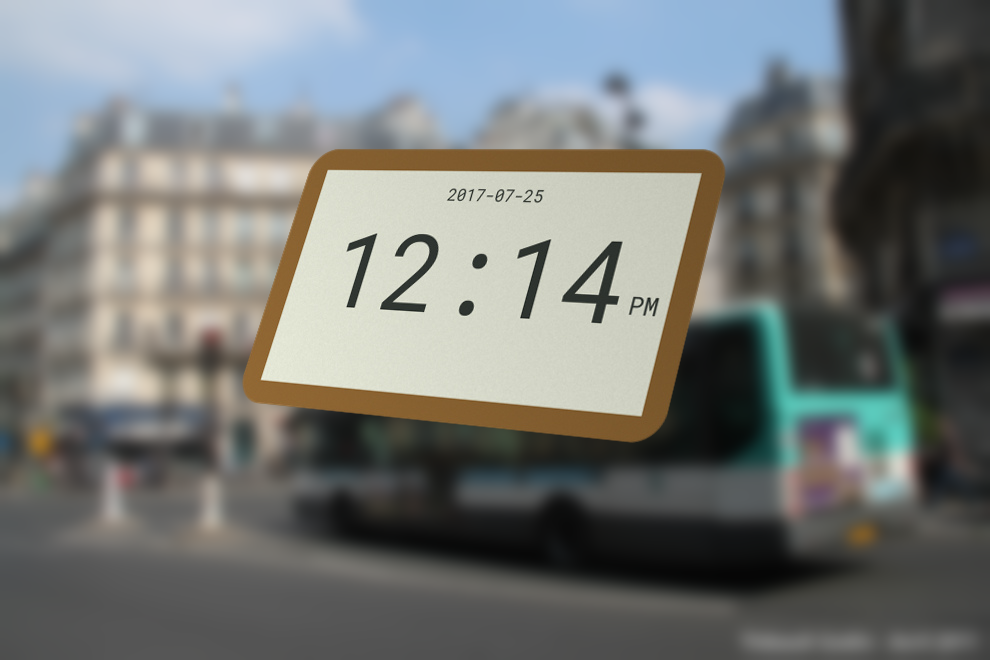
12:14
